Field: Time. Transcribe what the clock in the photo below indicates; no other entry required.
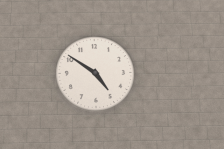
4:51
